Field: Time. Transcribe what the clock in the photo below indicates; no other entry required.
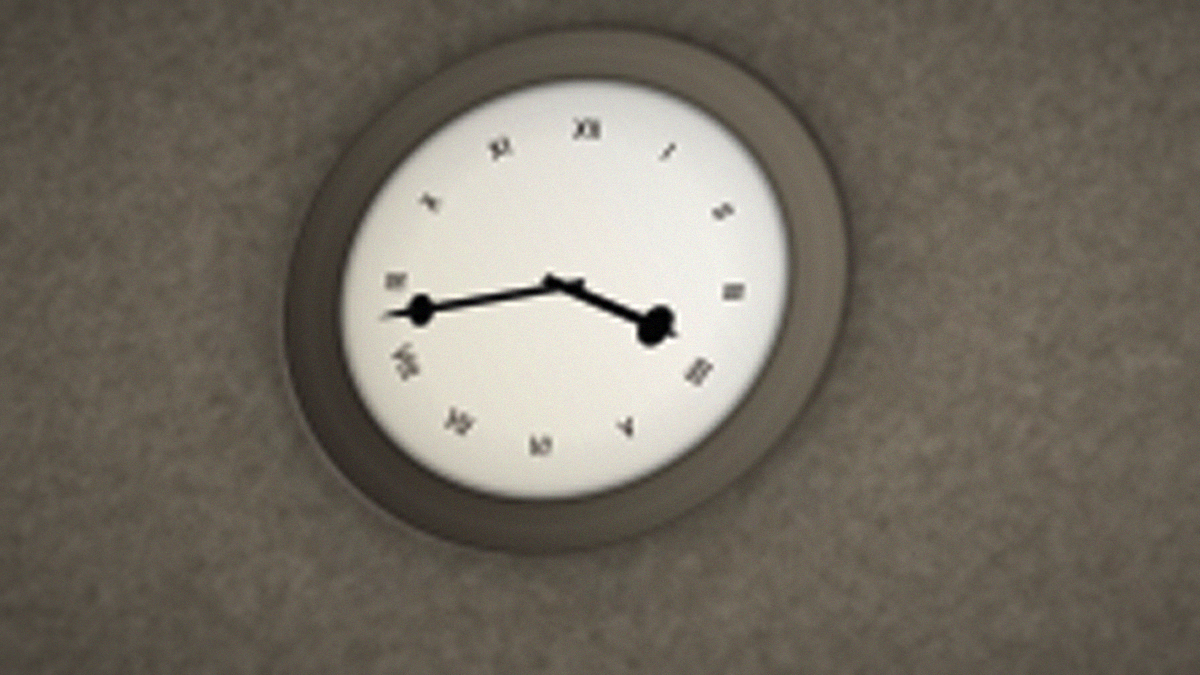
3:43
